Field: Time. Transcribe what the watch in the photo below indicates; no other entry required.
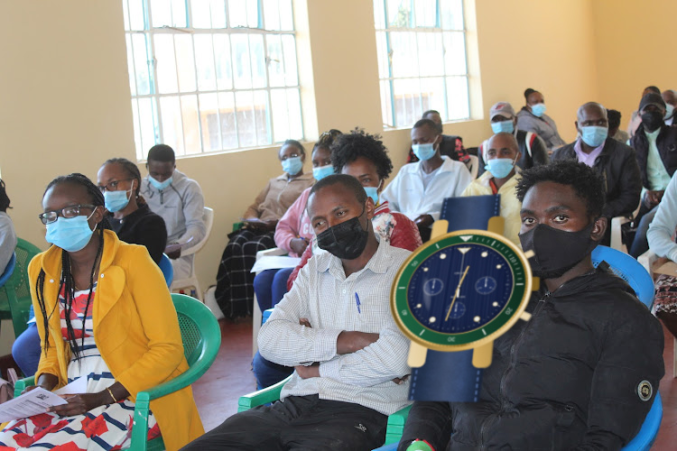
12:32
